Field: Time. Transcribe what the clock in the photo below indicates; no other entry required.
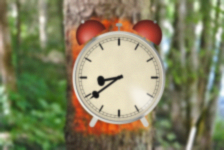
8:39
